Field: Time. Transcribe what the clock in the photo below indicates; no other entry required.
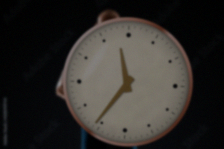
11:36
